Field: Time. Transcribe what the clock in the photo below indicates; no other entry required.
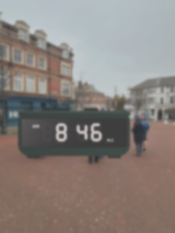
8:46
